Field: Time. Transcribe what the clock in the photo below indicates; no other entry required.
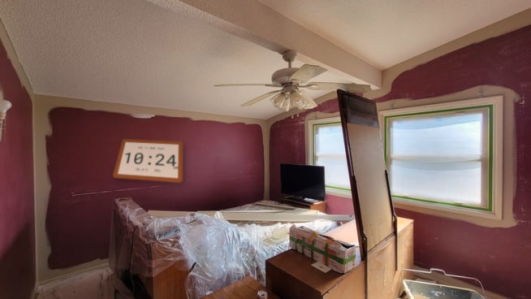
10:24
